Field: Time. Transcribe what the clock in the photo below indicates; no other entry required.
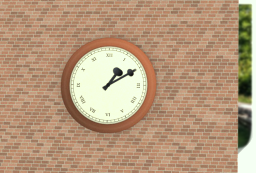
1:10
